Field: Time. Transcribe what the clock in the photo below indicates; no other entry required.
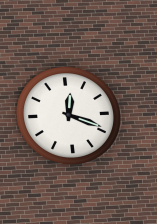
12:19
